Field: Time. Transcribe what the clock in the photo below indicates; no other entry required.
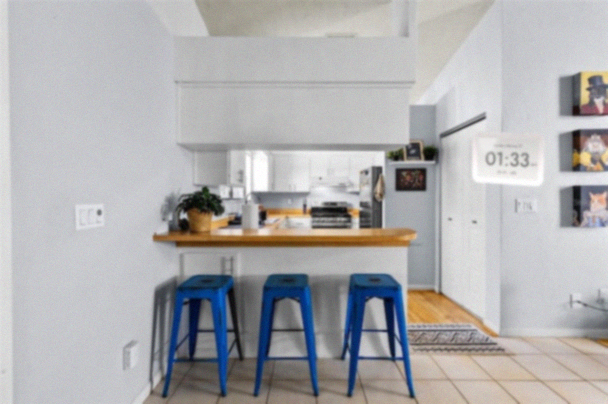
1:33
